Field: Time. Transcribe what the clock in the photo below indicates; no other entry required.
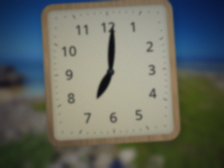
7:01
